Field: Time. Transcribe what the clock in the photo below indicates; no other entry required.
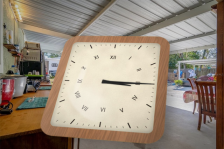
3:15
